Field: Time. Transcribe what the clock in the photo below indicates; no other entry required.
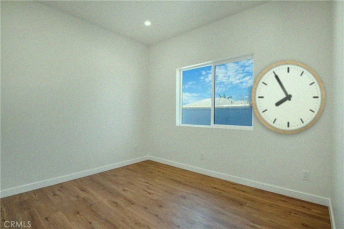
7:55
